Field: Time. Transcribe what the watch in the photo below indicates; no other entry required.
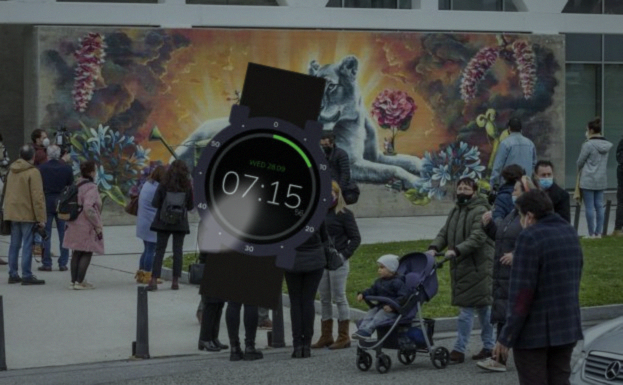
7:15
